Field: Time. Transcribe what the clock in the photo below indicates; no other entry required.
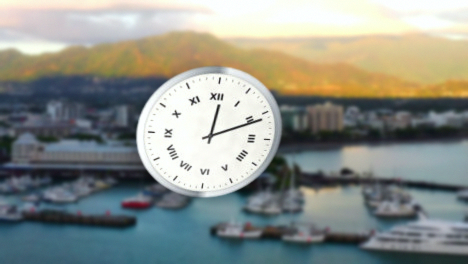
12:11
